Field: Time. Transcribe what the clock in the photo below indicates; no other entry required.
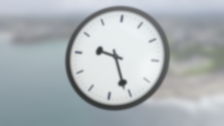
9:26
